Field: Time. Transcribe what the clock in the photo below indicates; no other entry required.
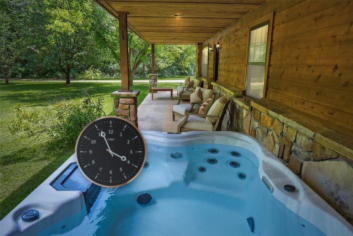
3:56
